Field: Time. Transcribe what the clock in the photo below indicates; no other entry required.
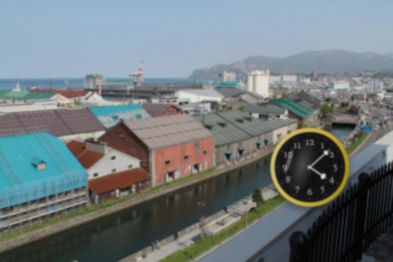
4:08
